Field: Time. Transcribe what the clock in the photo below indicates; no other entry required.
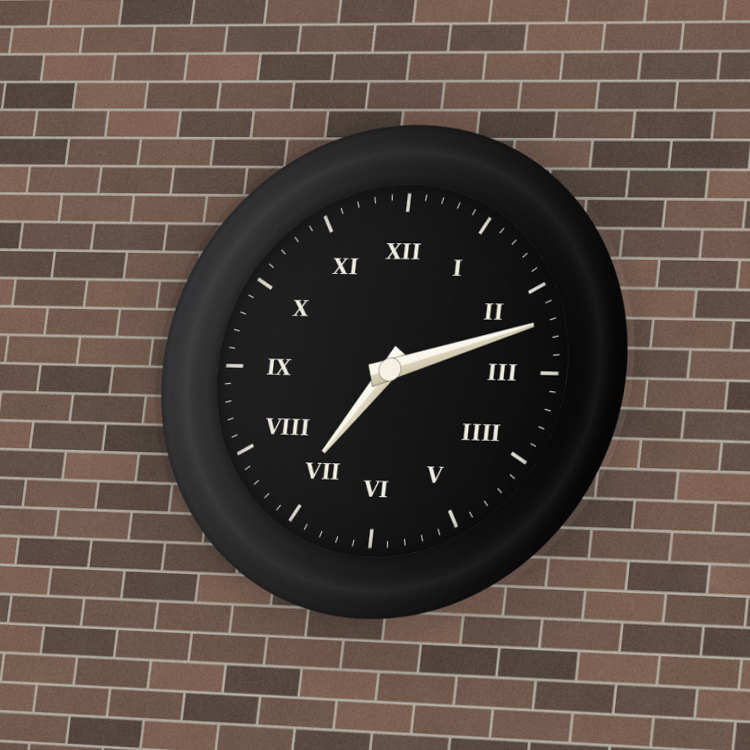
7:12
